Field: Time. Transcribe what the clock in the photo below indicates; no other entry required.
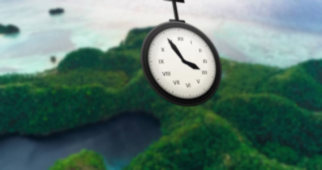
3:55
